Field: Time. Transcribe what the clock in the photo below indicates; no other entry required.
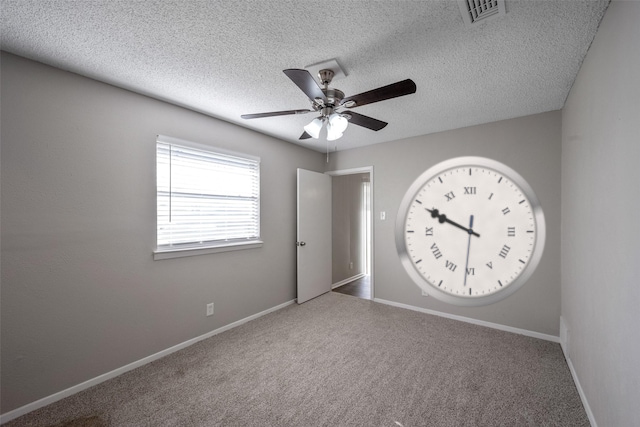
9:49:31
